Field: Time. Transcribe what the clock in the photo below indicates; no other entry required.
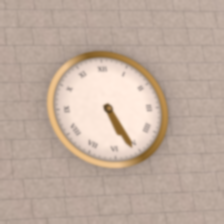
5:26
